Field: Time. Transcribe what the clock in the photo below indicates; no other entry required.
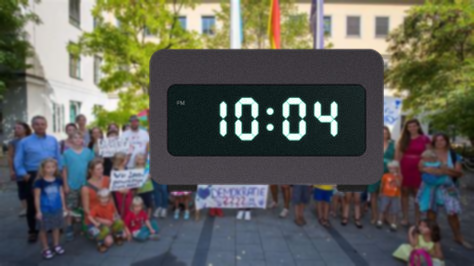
10:04
